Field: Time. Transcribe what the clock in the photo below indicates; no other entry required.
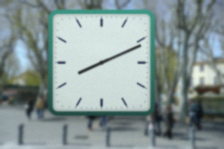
8:11
